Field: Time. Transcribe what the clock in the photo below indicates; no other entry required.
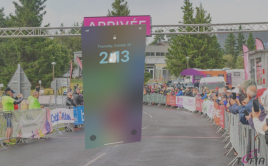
2:13
